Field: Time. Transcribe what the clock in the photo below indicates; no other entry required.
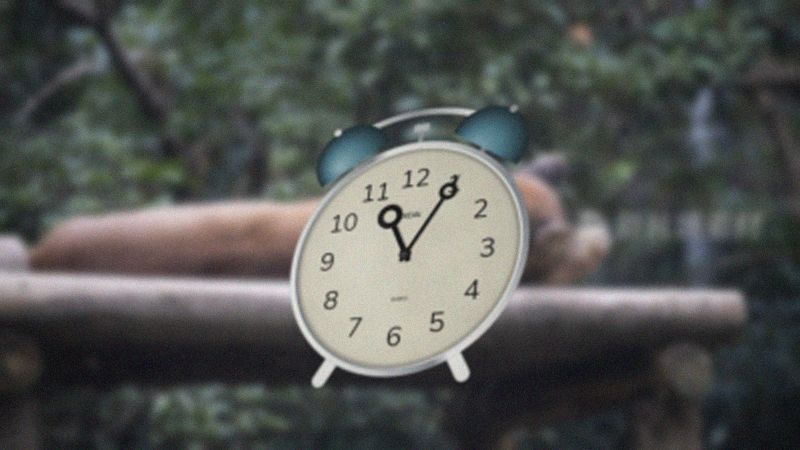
11:05
